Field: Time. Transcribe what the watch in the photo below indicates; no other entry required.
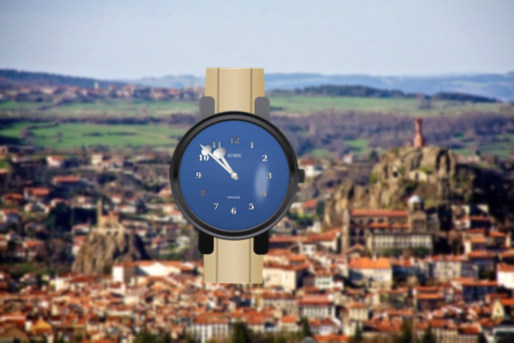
10:52
